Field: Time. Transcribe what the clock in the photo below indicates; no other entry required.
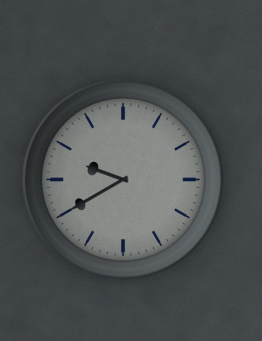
9:40
